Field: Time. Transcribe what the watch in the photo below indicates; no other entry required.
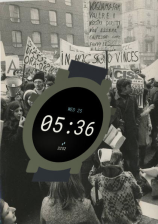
5:36
